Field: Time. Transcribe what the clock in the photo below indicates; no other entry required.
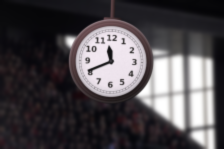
11:41
